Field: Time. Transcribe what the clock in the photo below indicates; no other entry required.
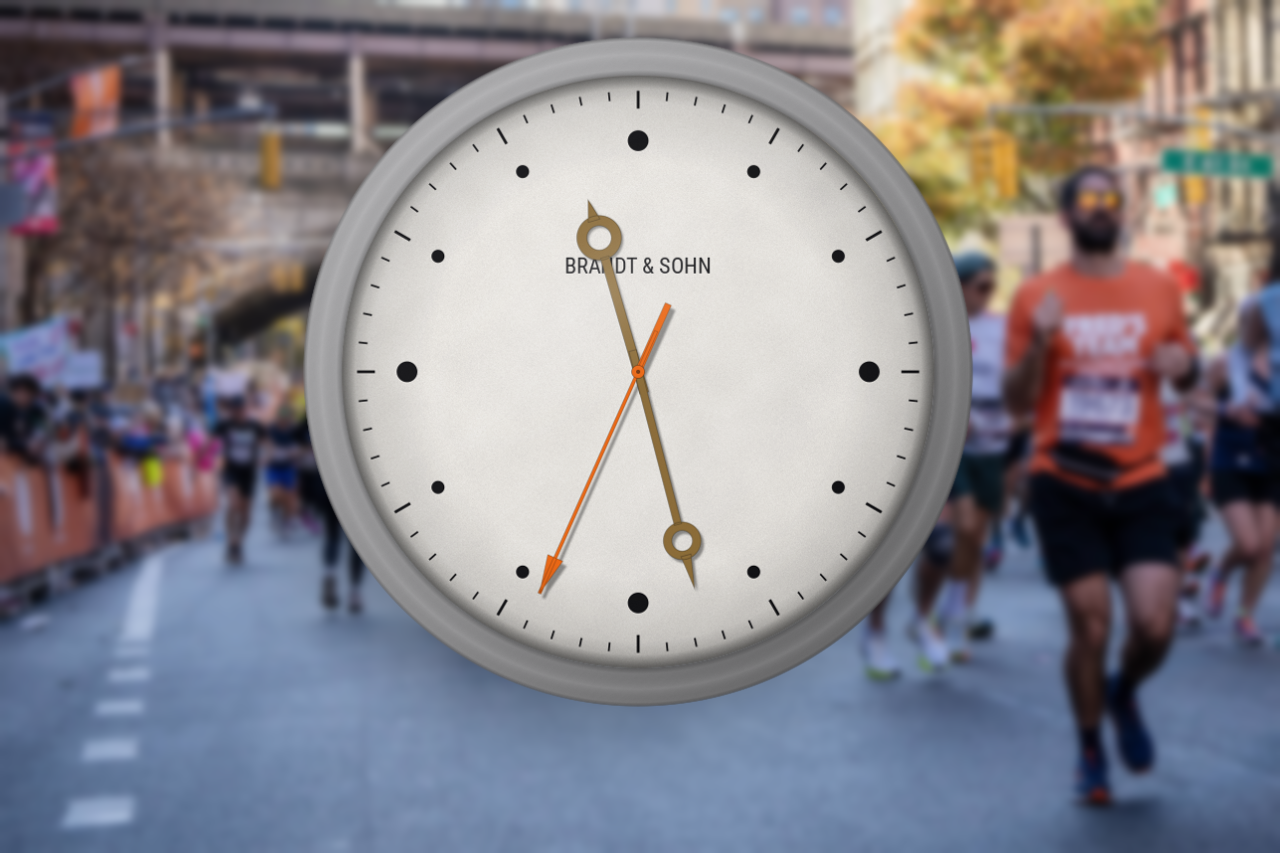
11:27:34
